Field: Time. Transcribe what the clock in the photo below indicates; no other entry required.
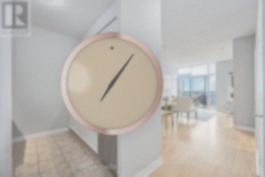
7:06
